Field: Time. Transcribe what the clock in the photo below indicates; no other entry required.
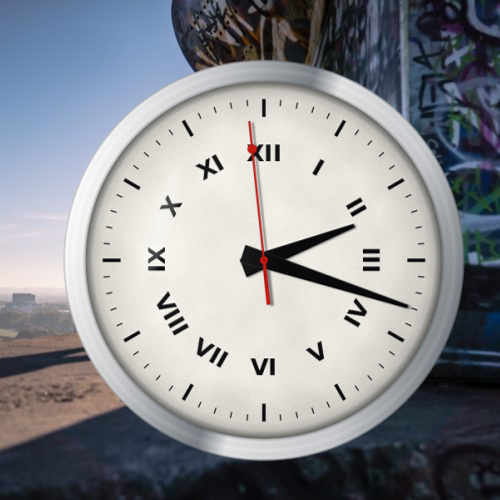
2:17:59
